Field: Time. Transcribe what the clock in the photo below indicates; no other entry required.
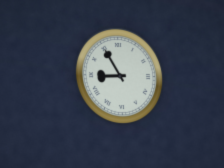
8:55
